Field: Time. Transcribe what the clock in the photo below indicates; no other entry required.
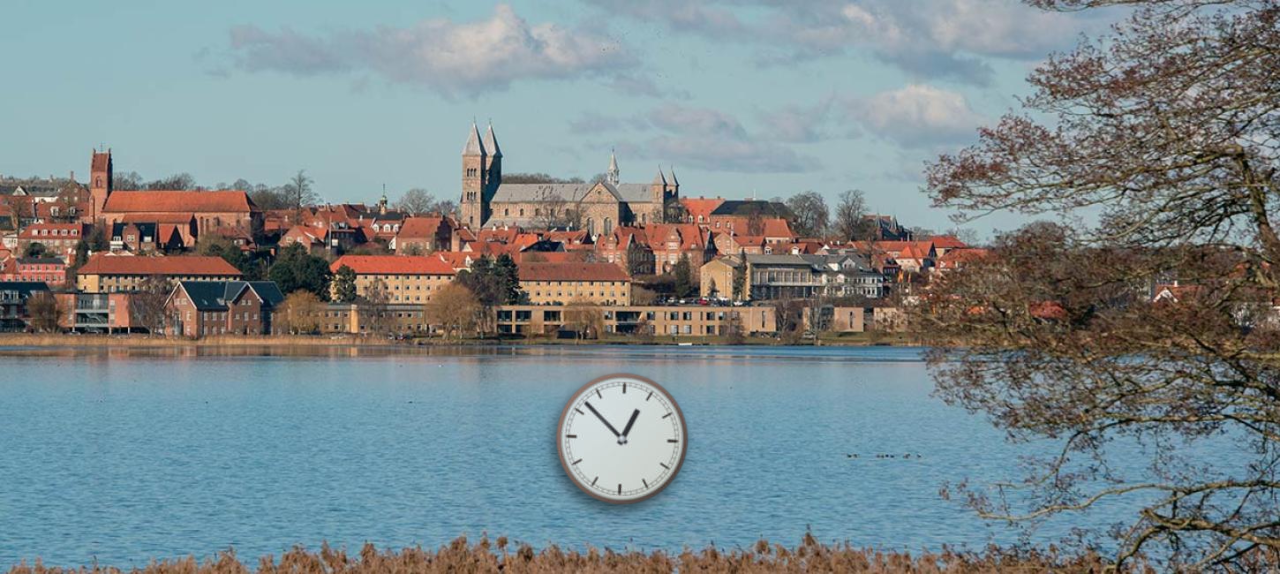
12:52
